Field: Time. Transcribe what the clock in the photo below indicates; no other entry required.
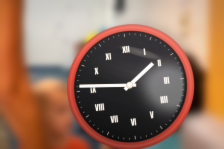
1:46
